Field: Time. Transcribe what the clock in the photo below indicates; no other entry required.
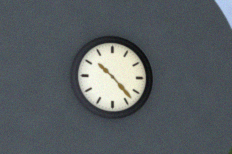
10:23
